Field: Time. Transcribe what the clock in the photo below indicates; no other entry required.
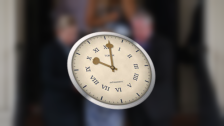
10:01
